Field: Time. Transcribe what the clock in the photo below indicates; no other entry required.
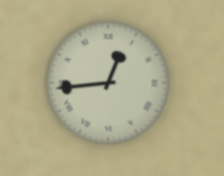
12:44
